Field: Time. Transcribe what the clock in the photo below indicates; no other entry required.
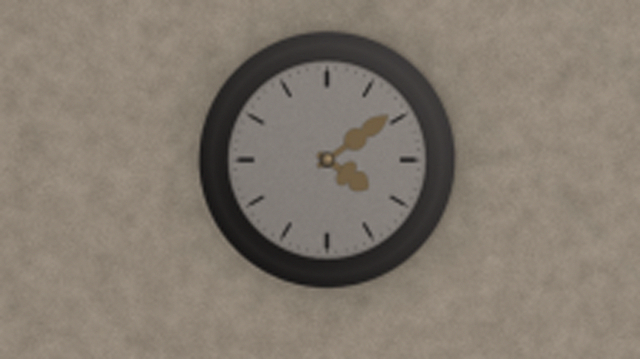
4:09
